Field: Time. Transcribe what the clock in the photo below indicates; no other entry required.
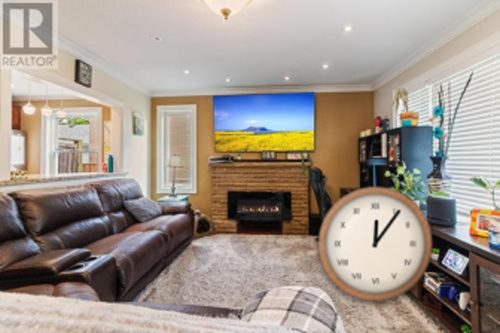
12:06
